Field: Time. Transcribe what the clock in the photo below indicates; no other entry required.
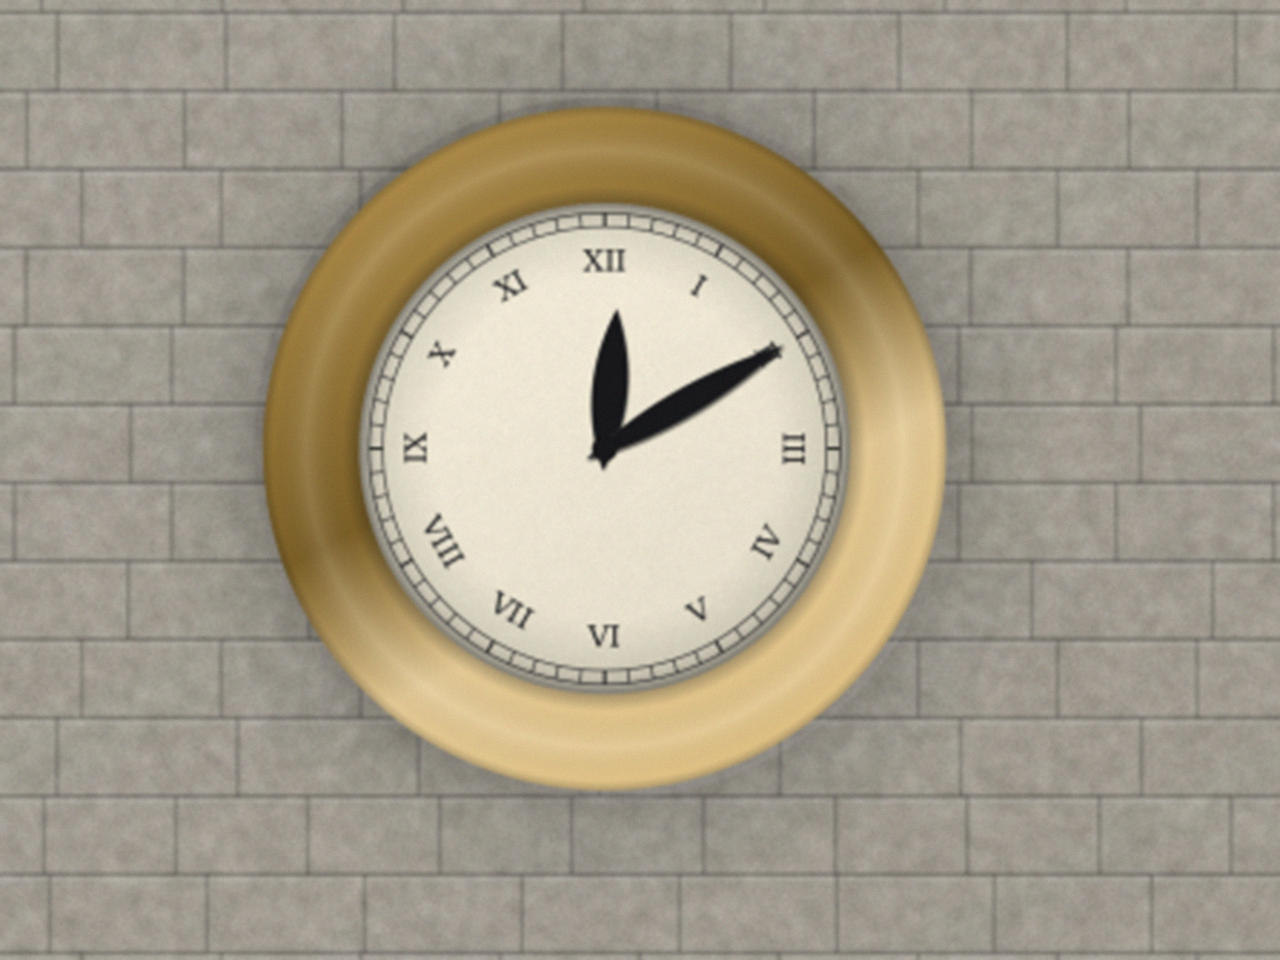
12:10
